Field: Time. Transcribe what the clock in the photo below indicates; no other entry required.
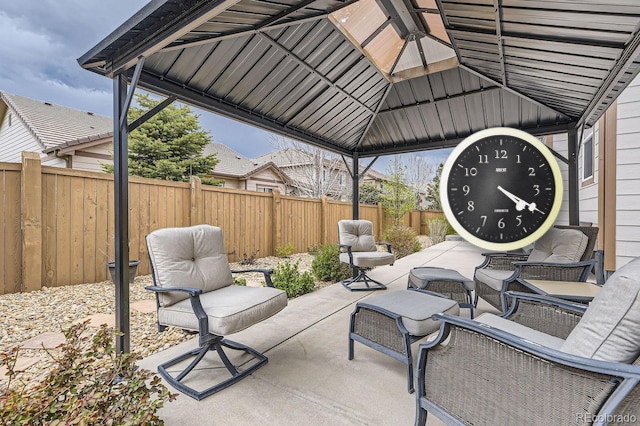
4:20
